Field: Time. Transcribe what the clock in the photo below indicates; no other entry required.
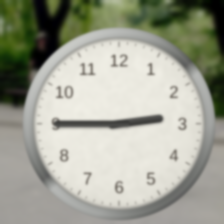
2:45
